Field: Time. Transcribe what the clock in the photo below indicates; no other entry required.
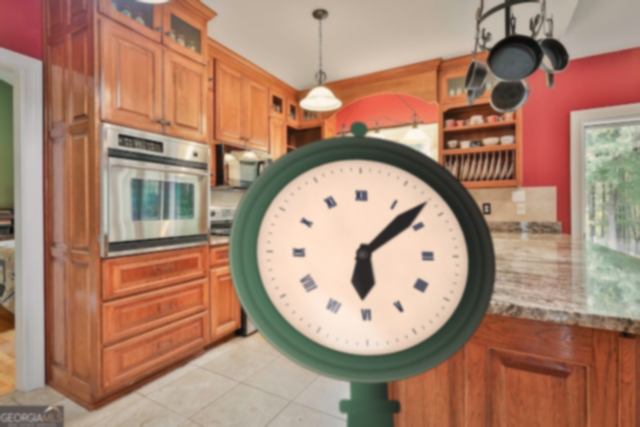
6:08
